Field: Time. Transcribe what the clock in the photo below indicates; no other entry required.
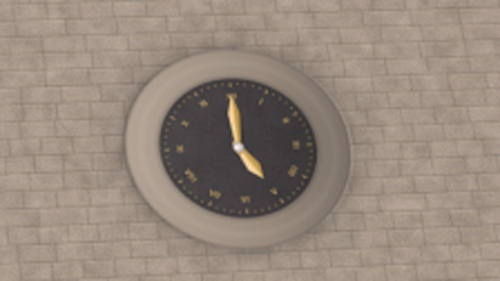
5:00
